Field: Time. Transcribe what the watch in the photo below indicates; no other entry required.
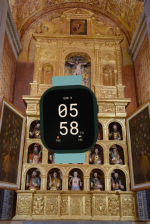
5:58
